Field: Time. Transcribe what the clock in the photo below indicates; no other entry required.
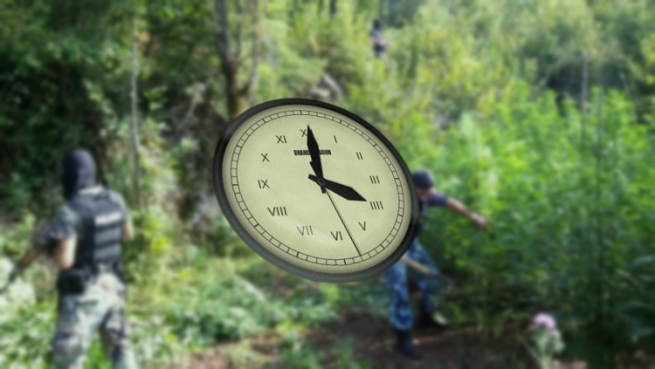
4:00:28
